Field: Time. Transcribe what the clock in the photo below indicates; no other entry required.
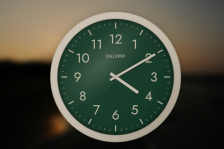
4:10
